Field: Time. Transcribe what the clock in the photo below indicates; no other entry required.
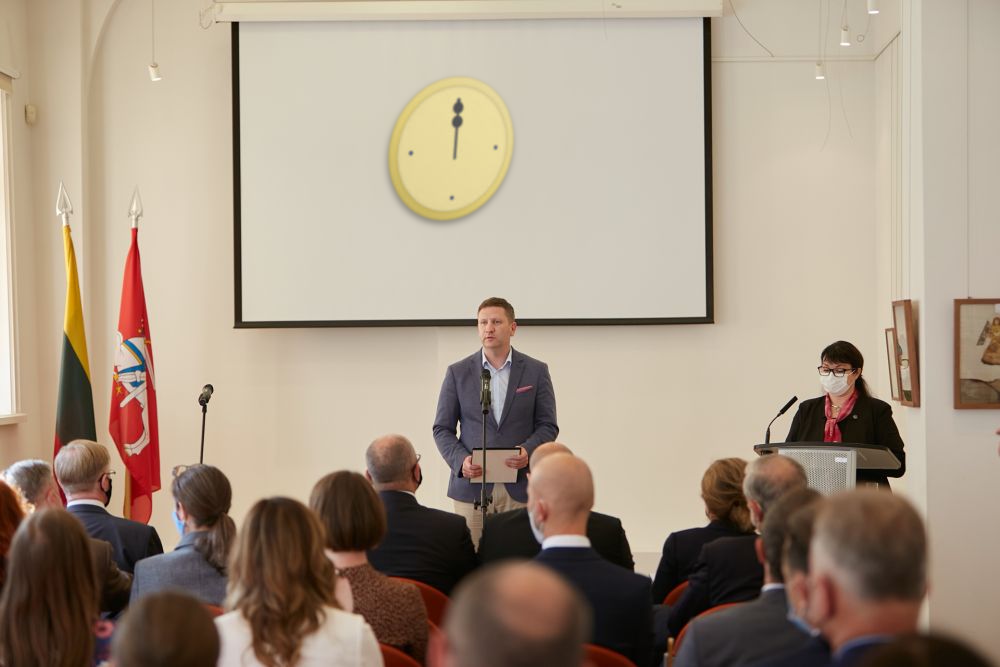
12:00
